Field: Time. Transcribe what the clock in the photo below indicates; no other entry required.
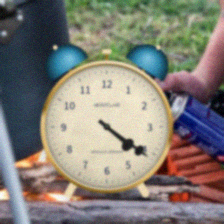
4:21
